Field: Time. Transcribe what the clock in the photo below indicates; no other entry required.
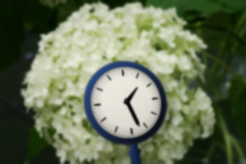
1:27
